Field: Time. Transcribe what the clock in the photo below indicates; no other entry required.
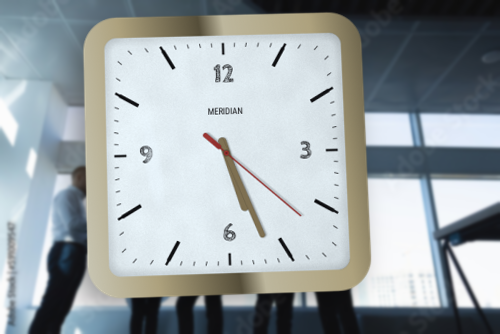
5:26:22
